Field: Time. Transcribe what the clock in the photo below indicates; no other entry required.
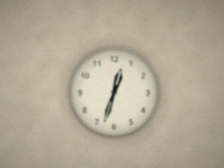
12:33
